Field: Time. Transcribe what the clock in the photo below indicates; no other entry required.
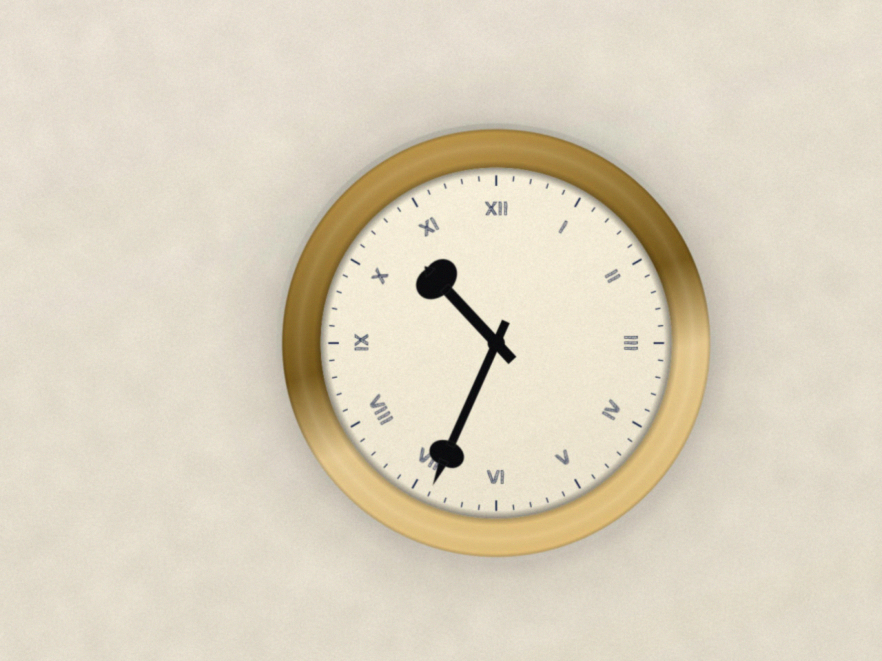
10:34
